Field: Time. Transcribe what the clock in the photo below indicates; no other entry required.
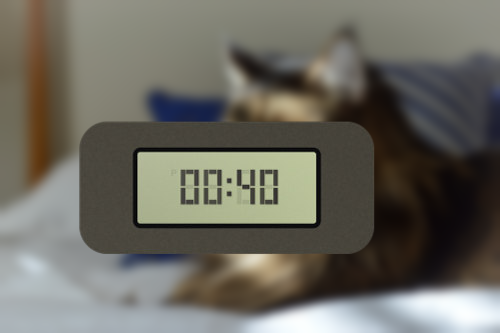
0:40
